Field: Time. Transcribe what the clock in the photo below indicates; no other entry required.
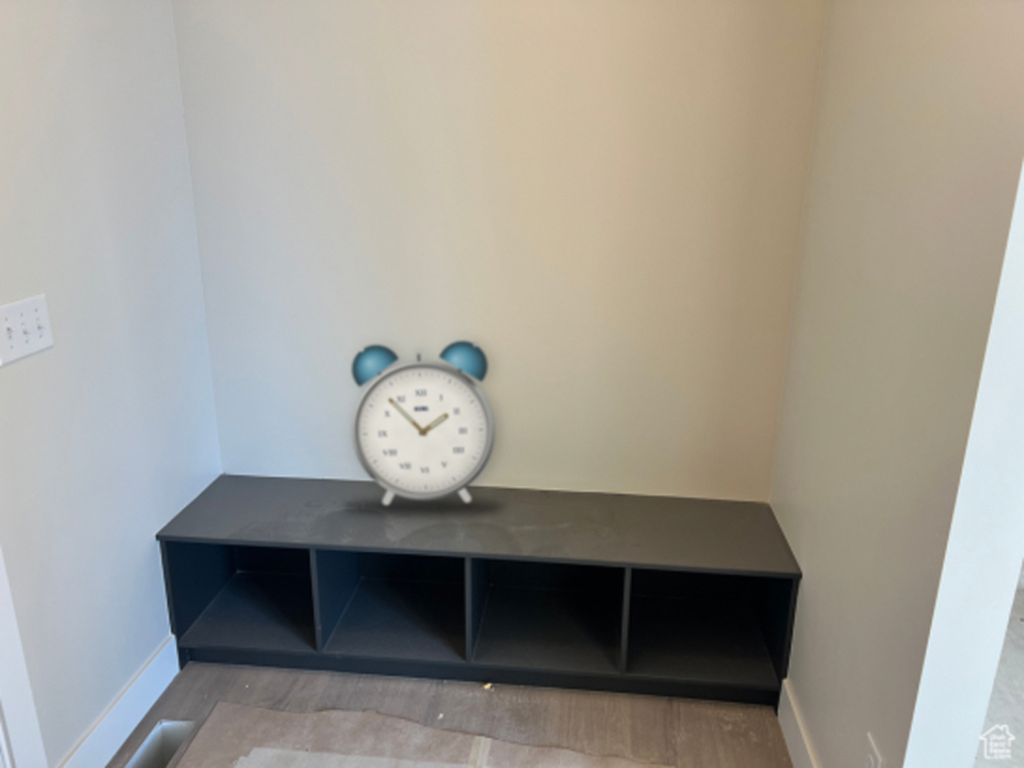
1:53
